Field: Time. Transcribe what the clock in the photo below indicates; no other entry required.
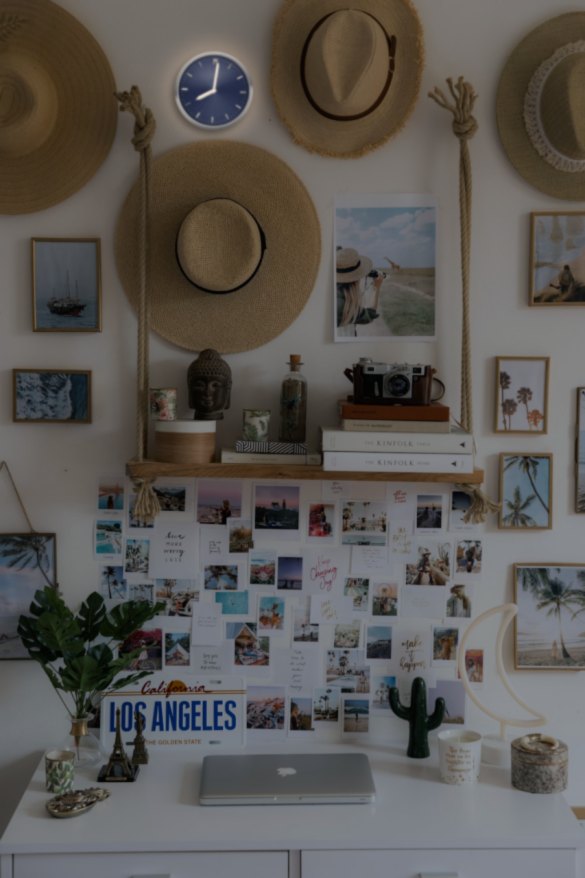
8:01
